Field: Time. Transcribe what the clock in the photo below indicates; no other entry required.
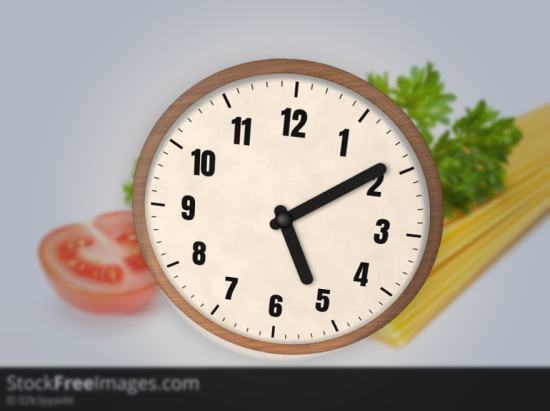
5:09
